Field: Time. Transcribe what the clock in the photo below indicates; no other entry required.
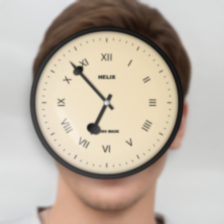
6:53
